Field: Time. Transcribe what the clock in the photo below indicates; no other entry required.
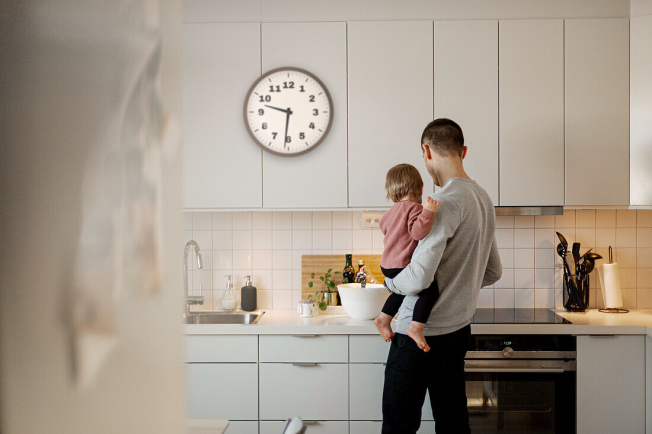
9:31
